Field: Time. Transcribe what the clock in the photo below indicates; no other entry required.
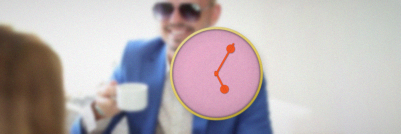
5:05
